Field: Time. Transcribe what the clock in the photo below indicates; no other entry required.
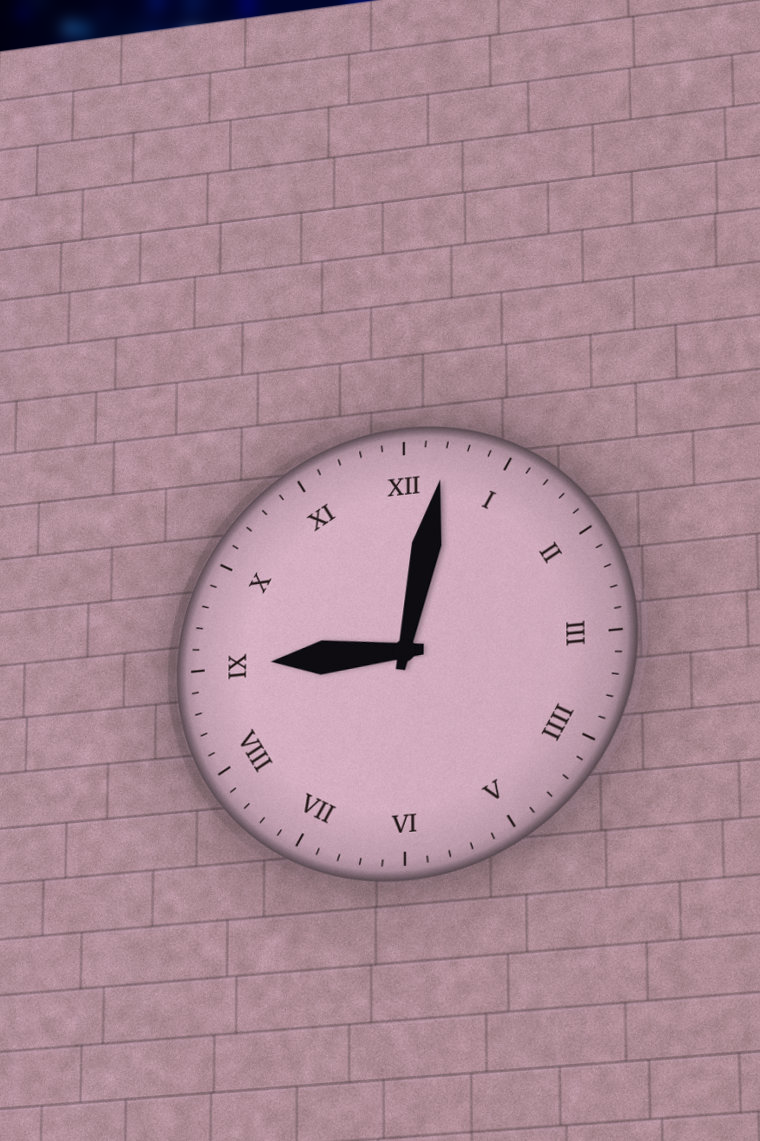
9:02
